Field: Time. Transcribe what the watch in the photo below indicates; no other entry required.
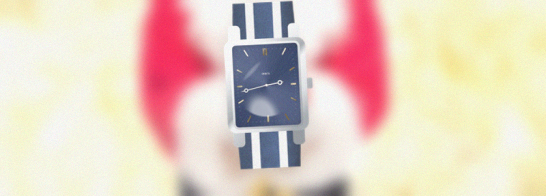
2:43
